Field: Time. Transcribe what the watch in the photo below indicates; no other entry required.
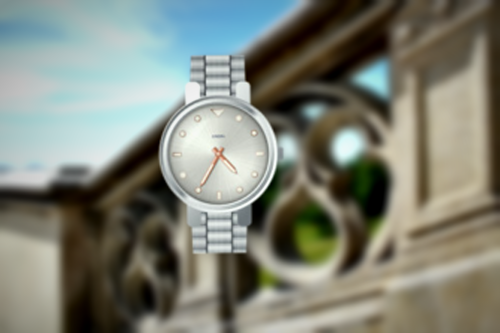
4:35
